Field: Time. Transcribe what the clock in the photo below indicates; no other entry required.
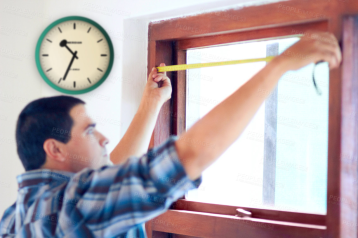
10:34
